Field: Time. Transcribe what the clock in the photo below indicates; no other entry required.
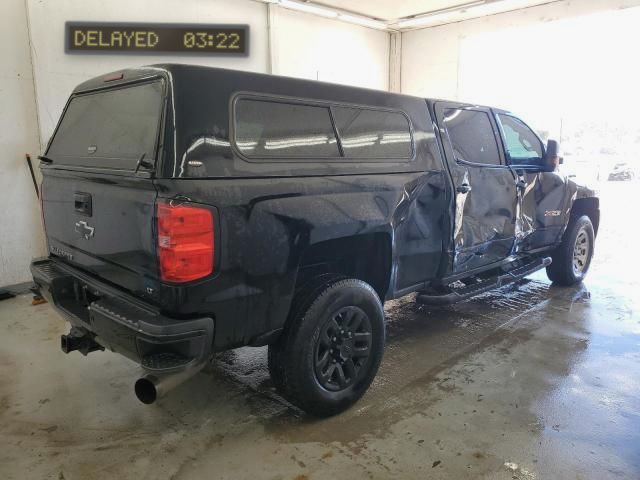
3:22
